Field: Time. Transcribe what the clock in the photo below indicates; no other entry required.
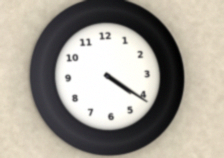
4:21
